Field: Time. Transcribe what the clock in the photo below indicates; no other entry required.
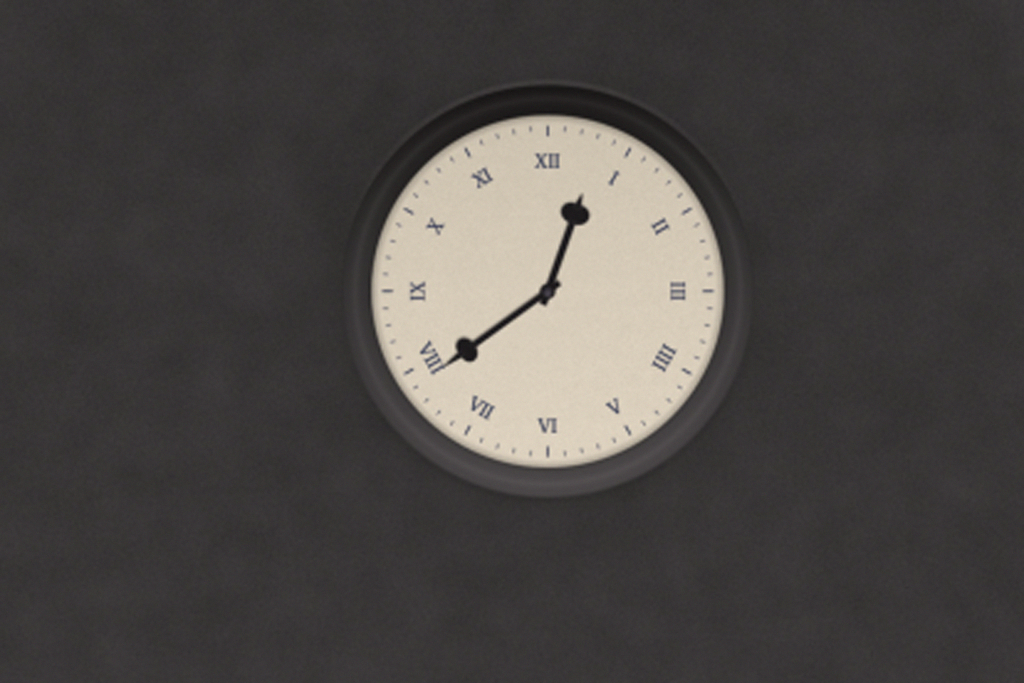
12:39
